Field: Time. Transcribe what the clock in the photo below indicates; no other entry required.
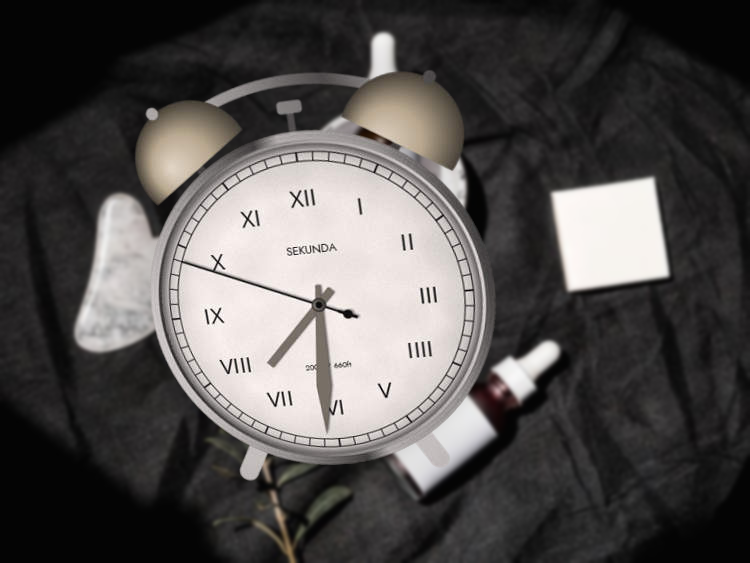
7:30:49
